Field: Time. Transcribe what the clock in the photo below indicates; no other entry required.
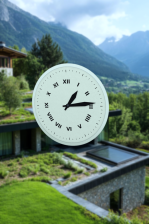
1:14
